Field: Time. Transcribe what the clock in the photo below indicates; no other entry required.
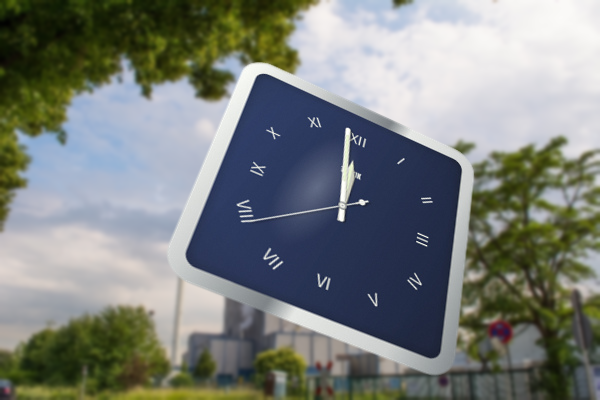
11:58:39
